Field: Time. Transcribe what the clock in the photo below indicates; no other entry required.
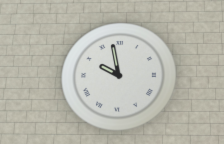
9:58
